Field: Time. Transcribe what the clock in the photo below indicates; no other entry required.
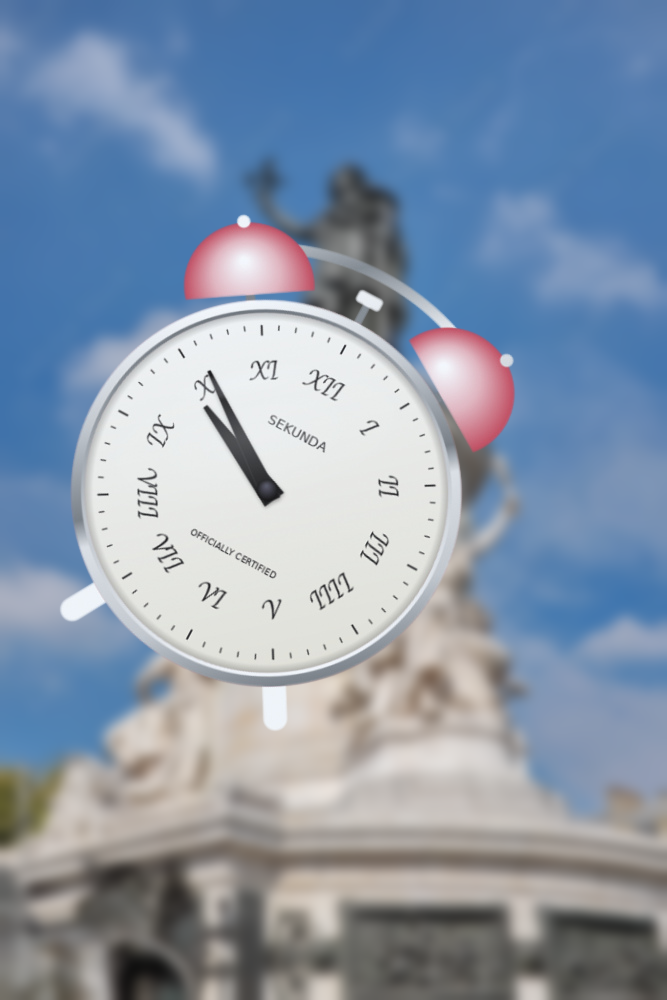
9:51
